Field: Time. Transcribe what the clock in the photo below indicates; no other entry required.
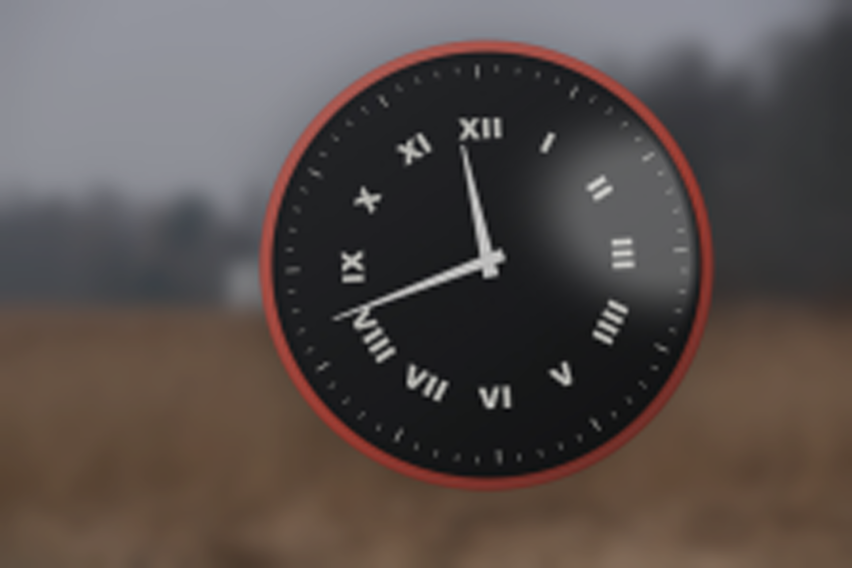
11:42
